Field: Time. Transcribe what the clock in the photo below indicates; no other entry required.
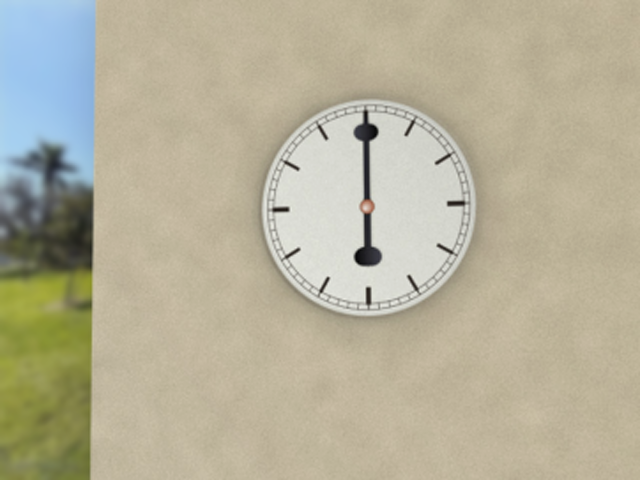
6:00
